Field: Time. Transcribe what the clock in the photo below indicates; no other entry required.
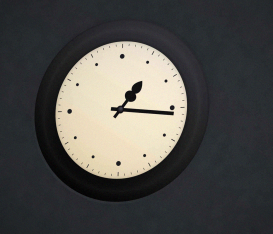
1:16
